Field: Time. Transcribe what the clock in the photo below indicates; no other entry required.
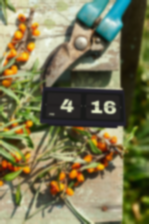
4:16
